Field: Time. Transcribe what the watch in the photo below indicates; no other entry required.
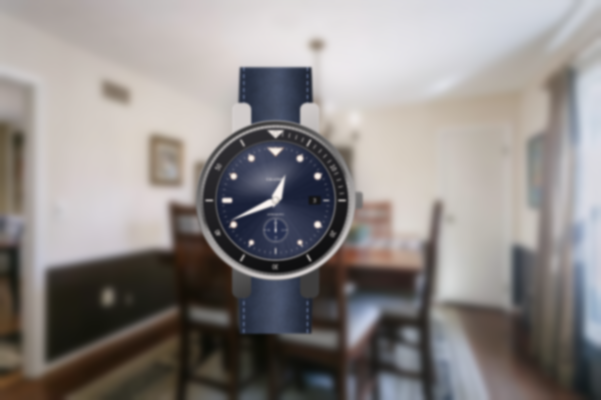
12:41
